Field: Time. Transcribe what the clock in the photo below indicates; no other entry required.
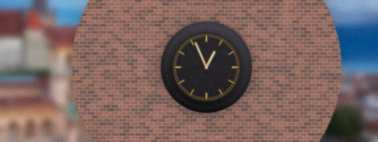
12:56
